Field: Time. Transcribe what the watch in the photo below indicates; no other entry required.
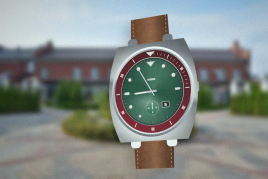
8:55
